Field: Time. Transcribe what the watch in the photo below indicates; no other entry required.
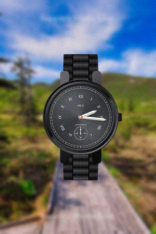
2:16
